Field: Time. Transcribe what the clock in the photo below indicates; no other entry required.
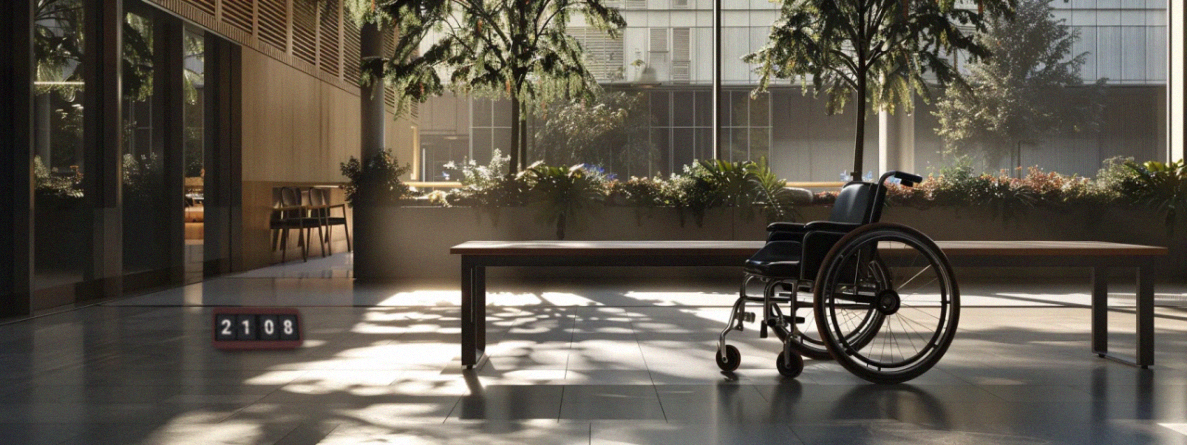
21:08
